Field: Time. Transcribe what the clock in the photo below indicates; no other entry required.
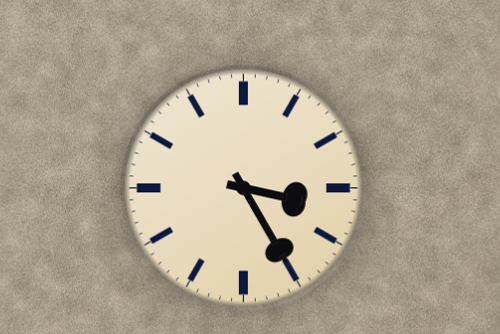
3:25
